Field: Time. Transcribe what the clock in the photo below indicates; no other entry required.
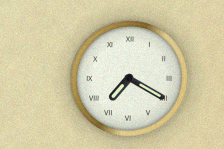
7:20
